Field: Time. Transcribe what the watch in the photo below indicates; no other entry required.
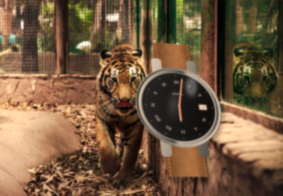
6:02
